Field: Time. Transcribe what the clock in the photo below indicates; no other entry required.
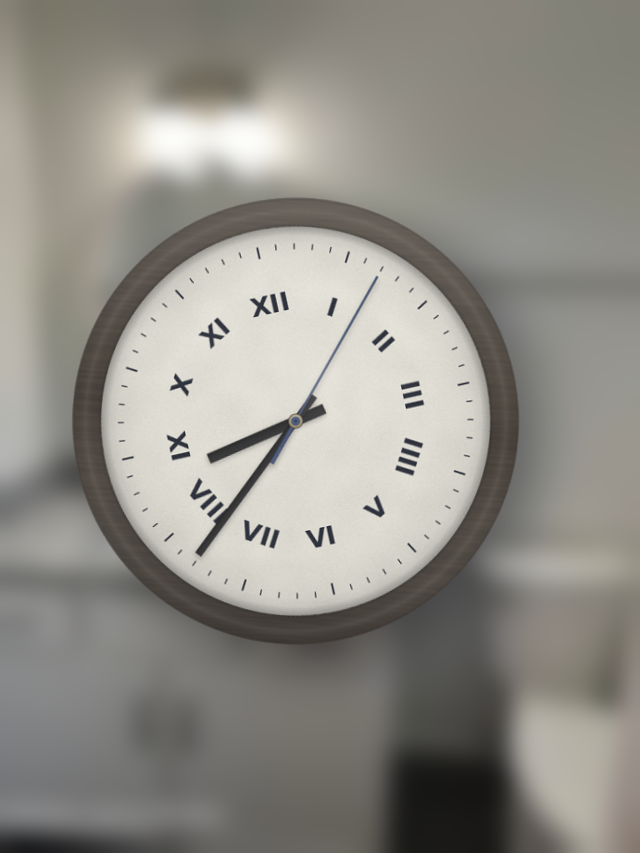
8:38:07
